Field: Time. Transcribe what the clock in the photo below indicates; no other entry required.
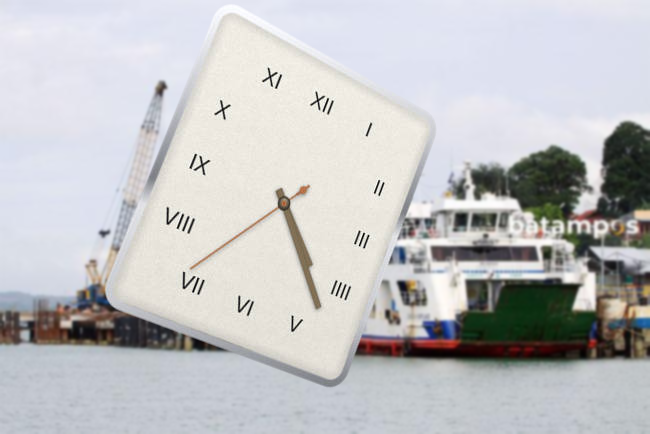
4:22:36
